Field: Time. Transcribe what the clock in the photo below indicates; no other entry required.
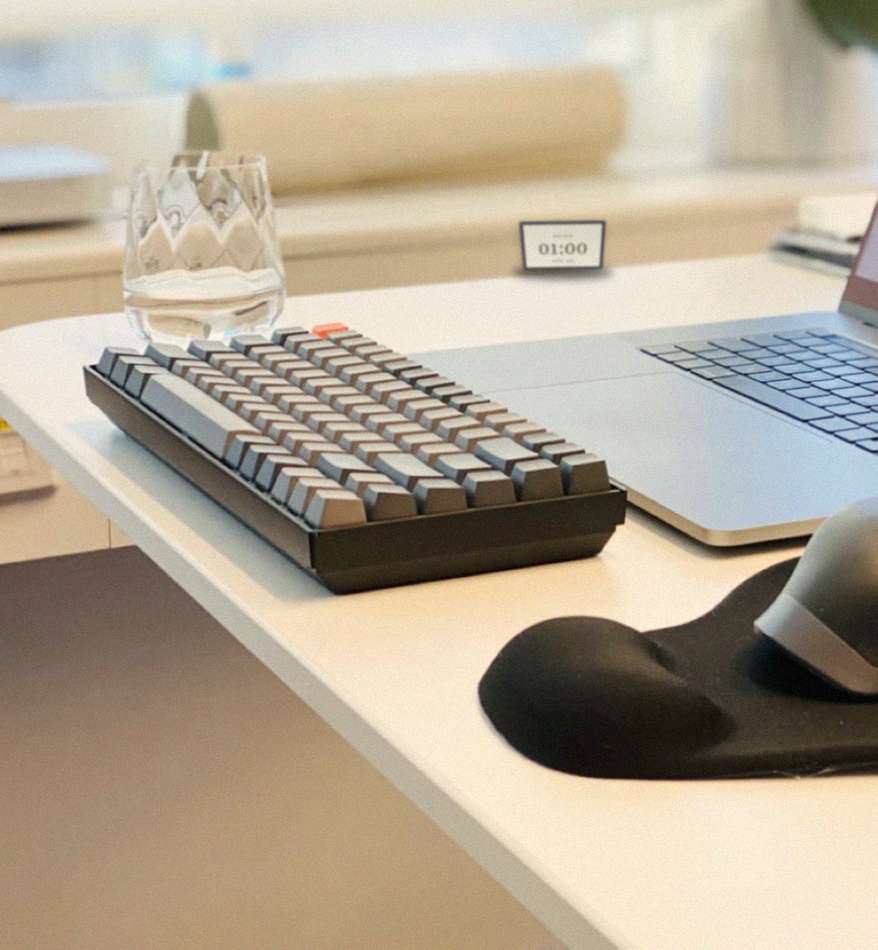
1:00
